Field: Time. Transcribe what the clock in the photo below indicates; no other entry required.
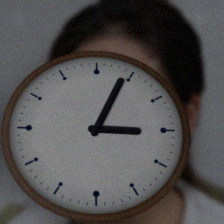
3:04
